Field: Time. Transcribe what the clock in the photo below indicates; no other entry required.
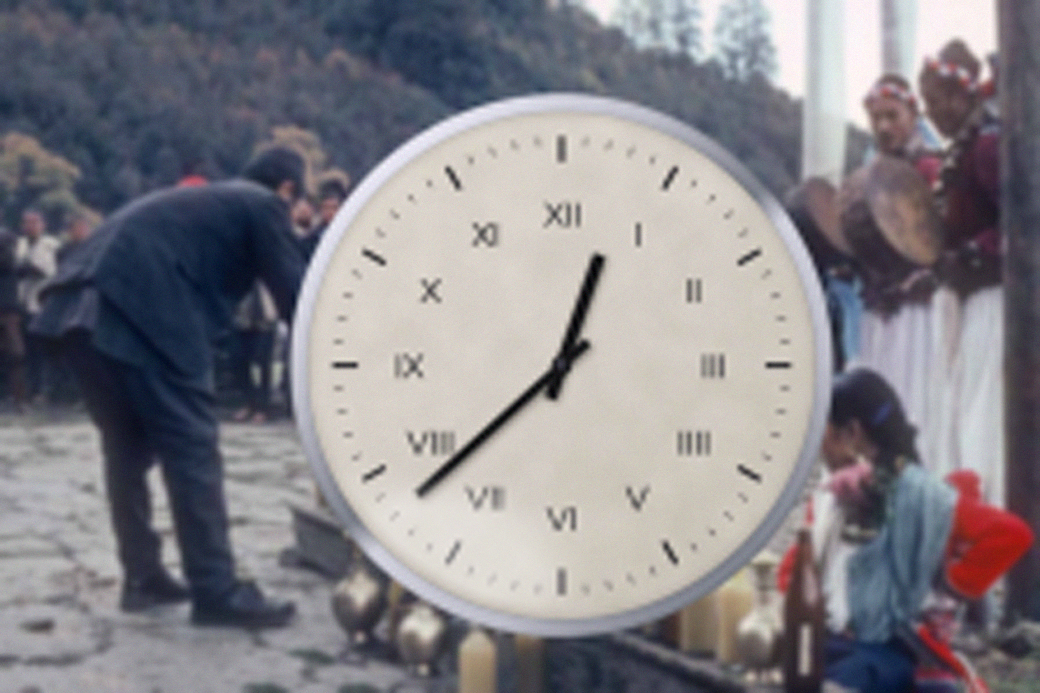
12:38
